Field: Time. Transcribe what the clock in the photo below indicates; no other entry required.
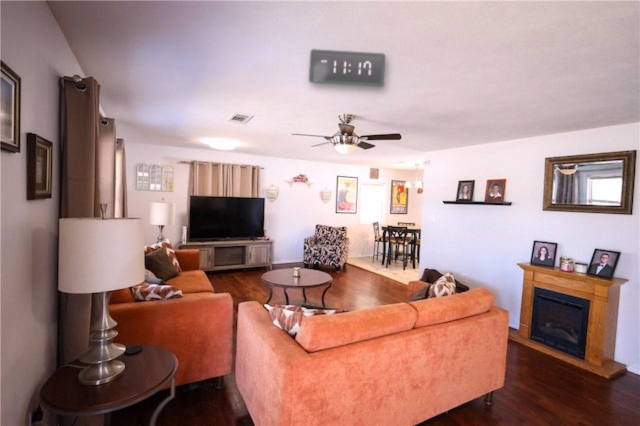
11:17
